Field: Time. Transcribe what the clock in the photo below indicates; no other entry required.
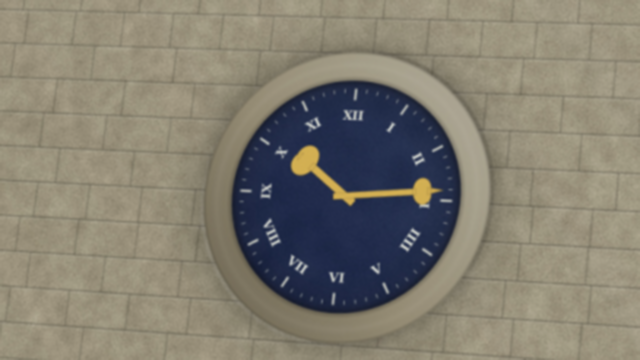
10:14
